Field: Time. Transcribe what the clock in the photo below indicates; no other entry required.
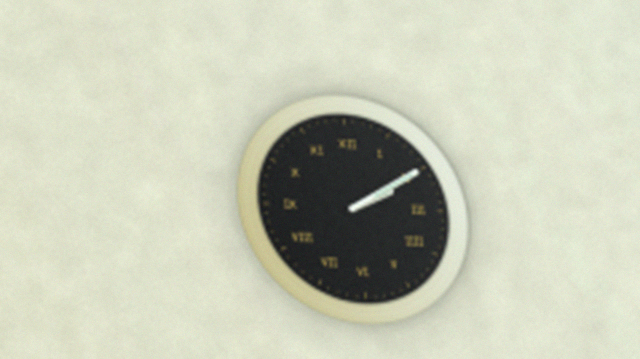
2:10
